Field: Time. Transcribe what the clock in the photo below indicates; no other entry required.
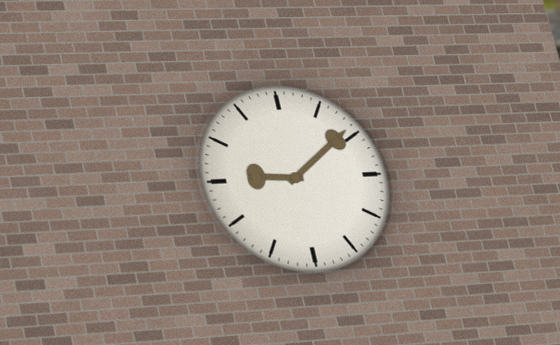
9:09
